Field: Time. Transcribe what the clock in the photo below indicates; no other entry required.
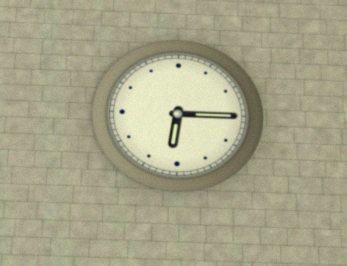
6:15
